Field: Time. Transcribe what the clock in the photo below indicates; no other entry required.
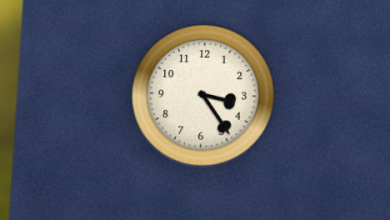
3:24
